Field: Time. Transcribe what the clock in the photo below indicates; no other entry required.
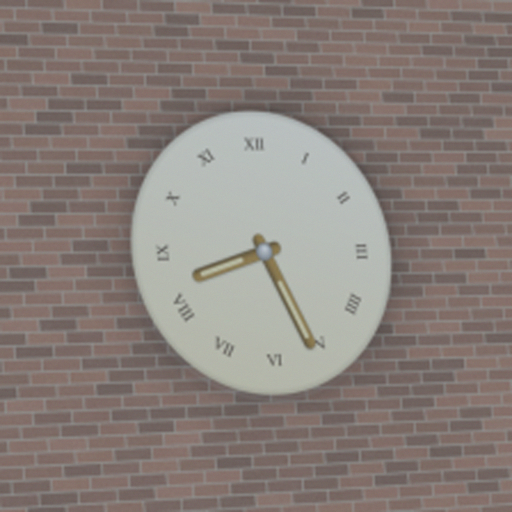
8:26
